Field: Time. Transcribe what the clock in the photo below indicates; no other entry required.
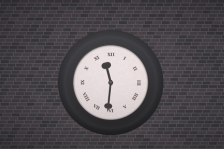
11:31
